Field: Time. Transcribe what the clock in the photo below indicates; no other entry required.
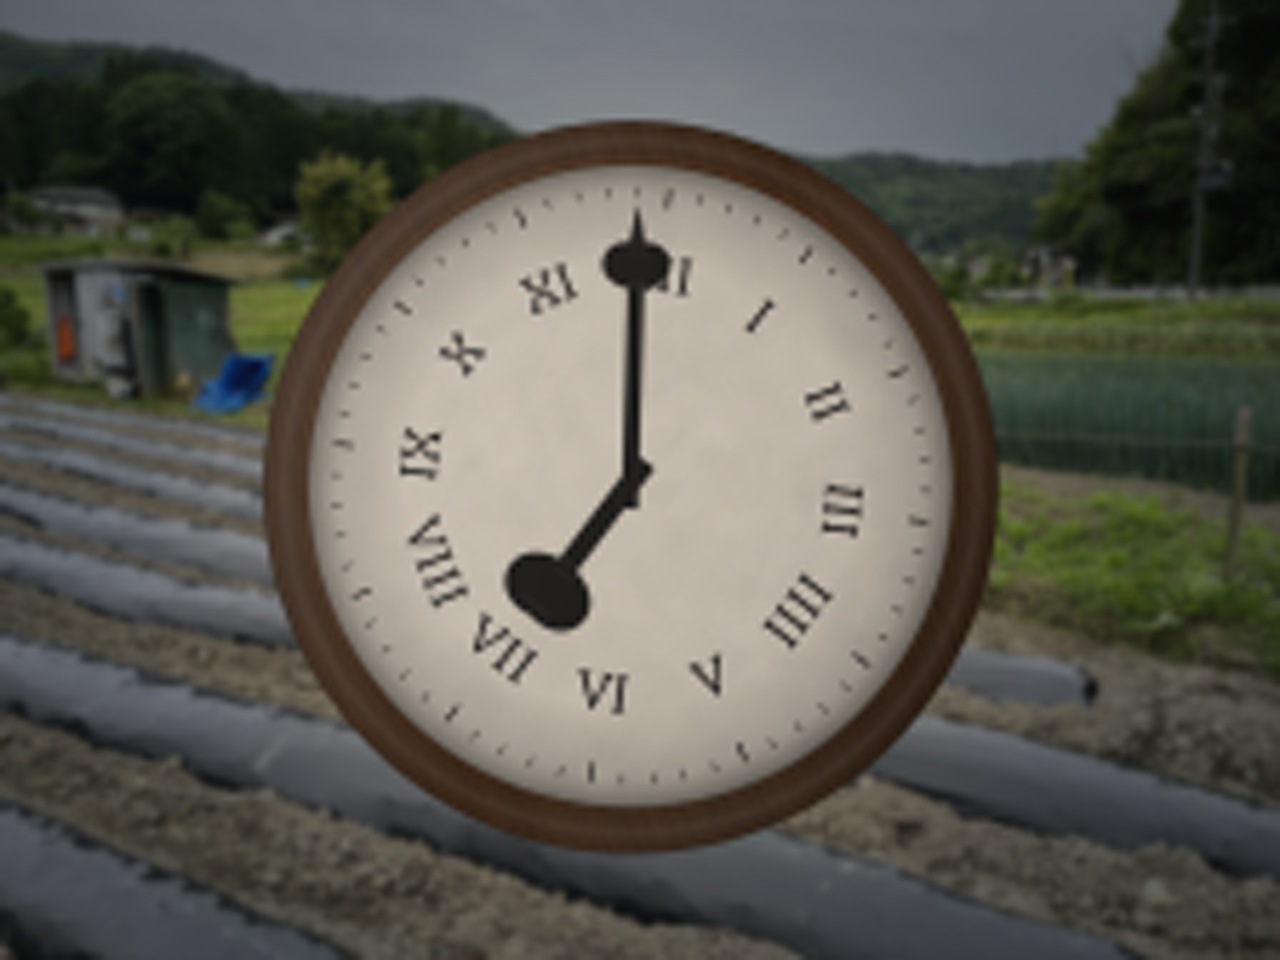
6:59
